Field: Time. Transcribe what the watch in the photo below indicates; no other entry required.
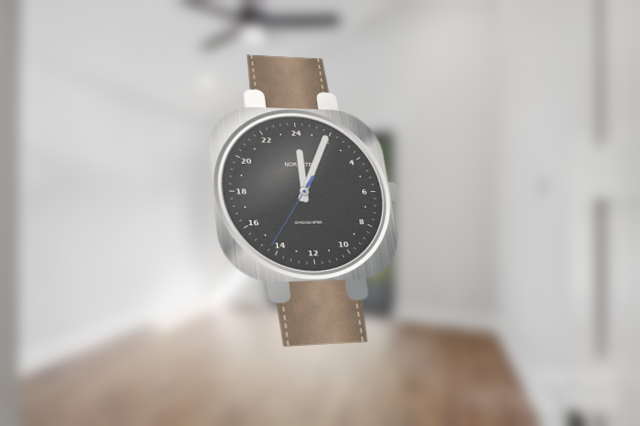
0:04:36
